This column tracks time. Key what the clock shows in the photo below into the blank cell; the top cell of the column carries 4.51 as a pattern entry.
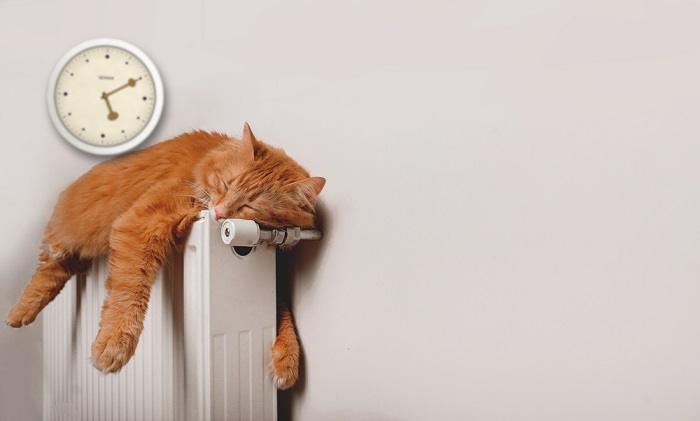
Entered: 5.10
